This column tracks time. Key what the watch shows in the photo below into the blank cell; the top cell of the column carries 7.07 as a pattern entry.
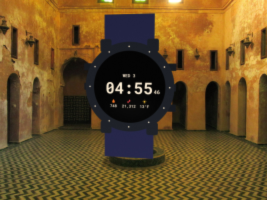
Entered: 4.55
